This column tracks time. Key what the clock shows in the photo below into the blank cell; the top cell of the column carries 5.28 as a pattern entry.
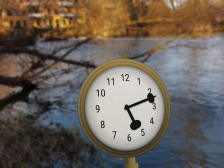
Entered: 5.12
